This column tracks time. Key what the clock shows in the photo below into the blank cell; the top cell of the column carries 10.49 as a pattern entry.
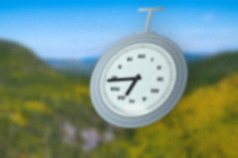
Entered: 6.44
